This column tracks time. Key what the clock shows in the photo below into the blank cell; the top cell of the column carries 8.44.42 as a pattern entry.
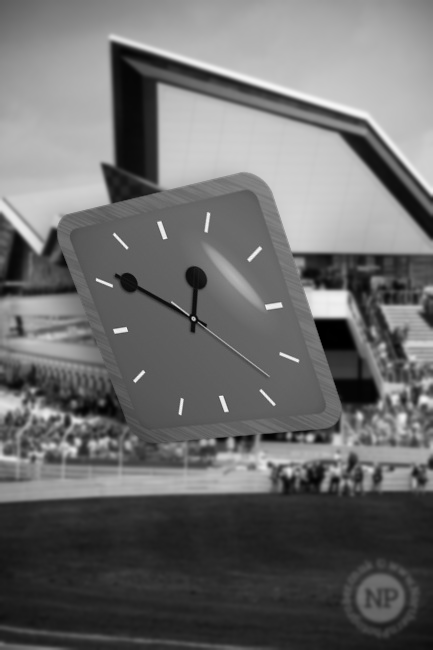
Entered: 12.51.23
